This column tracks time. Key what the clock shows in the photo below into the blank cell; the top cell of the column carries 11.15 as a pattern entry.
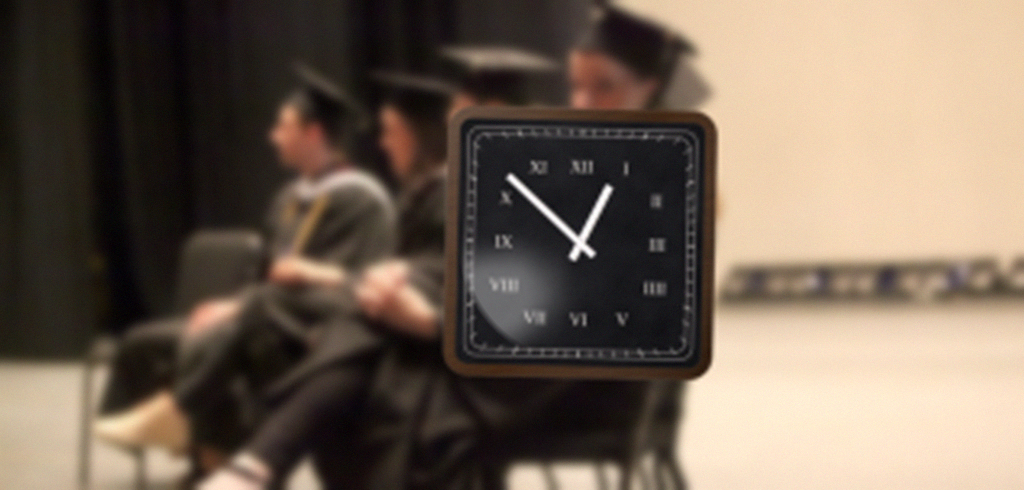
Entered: 12.52
